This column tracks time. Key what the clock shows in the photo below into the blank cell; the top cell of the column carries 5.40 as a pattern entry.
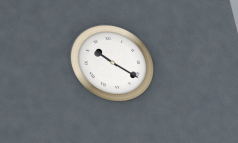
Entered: 10.21
